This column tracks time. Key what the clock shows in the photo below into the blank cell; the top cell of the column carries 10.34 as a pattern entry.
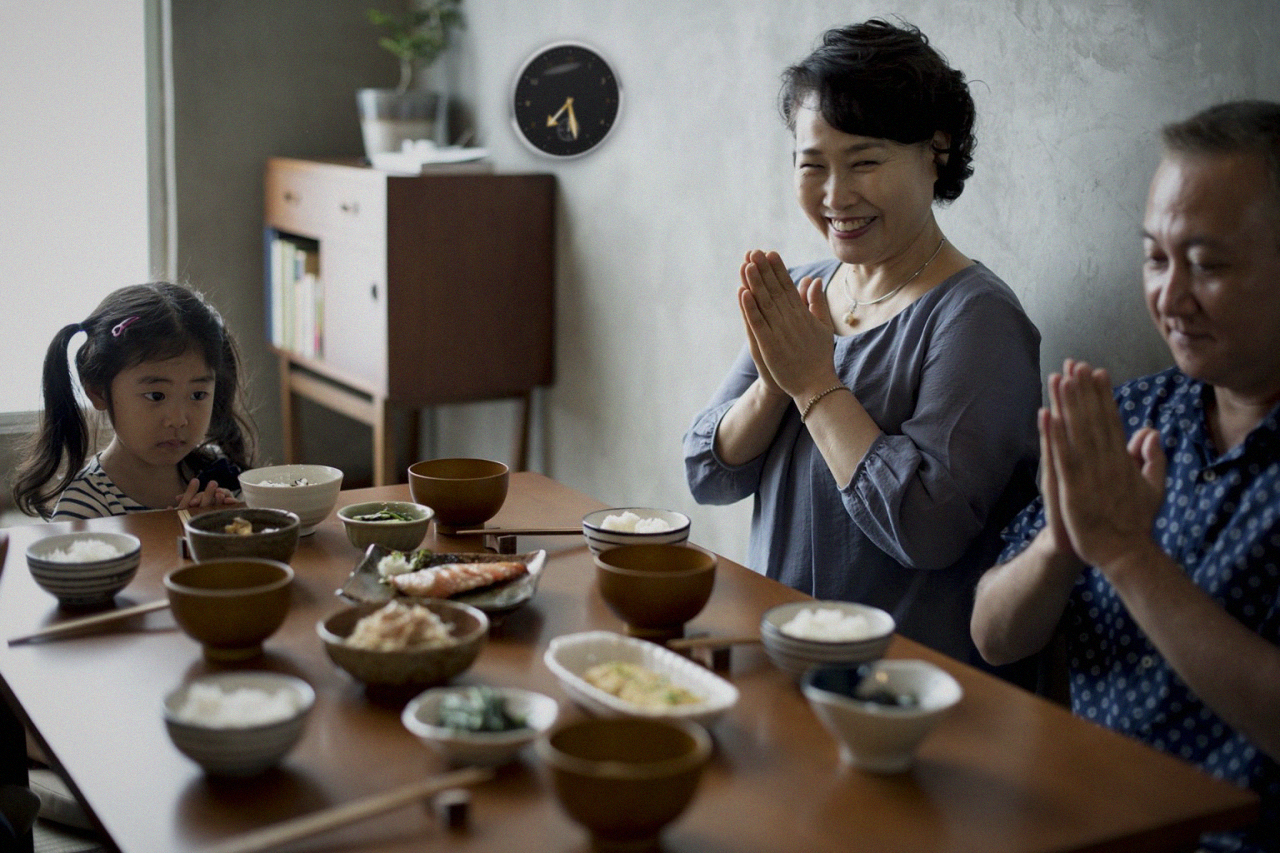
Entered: 7.28
